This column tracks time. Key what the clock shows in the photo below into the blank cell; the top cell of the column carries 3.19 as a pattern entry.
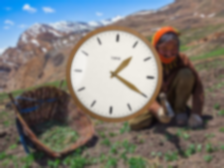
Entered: 1.20
